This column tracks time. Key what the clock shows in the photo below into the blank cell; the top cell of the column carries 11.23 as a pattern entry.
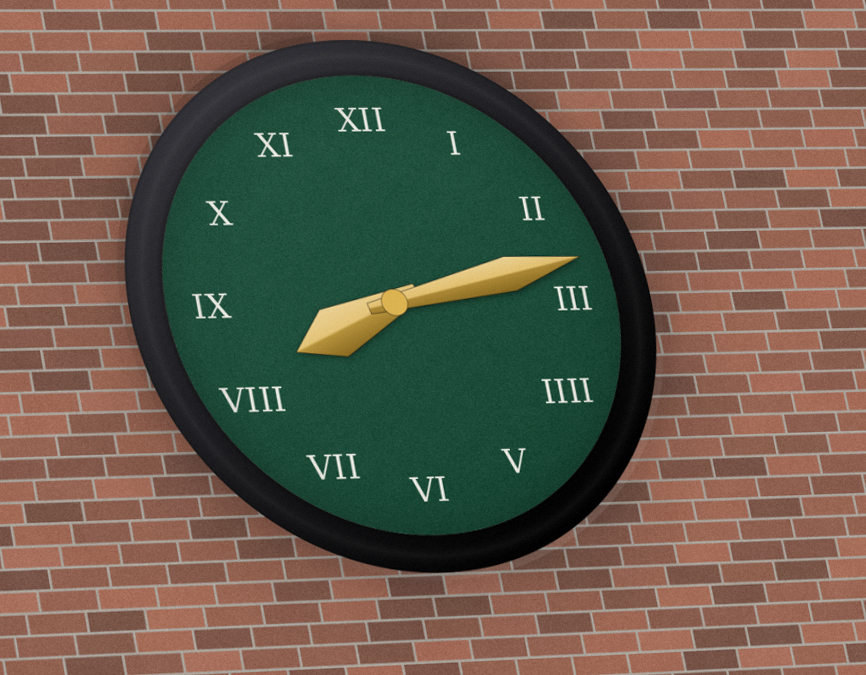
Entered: 8.13
